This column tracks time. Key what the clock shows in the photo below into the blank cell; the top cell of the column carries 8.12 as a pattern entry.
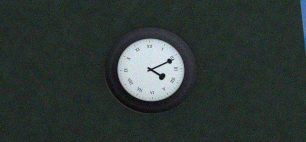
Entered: 4.11
